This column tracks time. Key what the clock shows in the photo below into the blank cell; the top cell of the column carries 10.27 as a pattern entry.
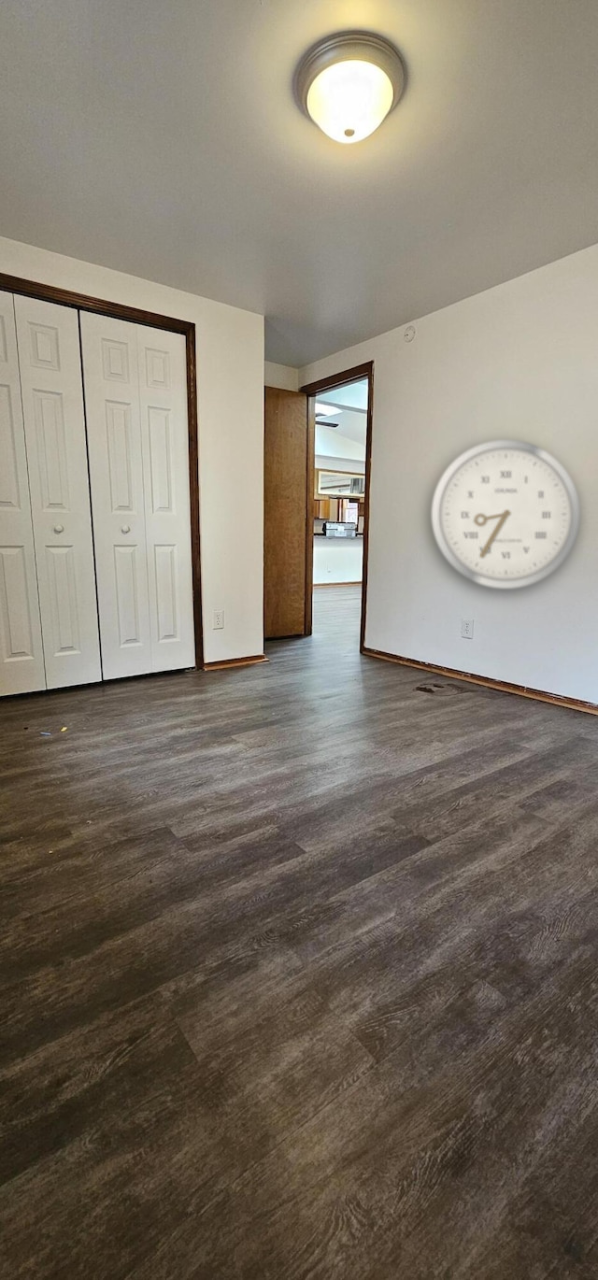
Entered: 8.35
